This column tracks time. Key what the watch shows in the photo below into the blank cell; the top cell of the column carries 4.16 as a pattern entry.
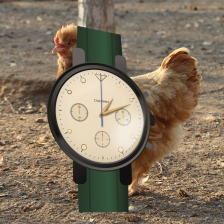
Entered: 1.11
